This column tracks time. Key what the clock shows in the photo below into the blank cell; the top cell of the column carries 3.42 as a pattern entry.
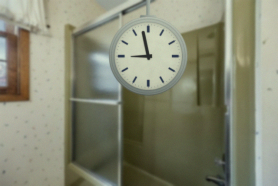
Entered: 8.58
